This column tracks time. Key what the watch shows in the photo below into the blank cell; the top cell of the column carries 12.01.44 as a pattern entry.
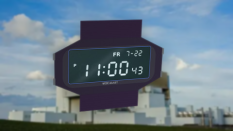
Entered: 11.00.43
